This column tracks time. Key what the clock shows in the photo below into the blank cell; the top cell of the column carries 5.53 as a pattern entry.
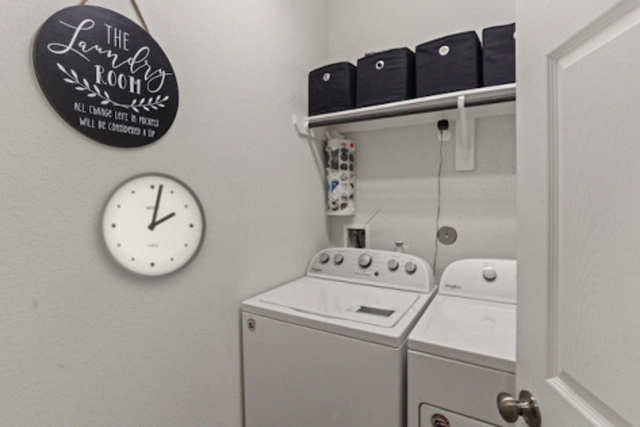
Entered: 2.02
